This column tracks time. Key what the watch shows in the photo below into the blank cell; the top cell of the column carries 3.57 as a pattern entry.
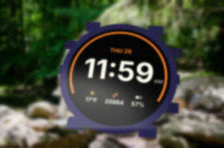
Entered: 11.59
